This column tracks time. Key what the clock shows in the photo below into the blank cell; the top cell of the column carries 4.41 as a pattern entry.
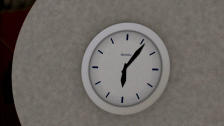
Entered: 6.06
